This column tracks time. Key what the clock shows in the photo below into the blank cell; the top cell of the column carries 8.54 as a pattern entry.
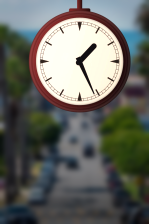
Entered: 1.26
